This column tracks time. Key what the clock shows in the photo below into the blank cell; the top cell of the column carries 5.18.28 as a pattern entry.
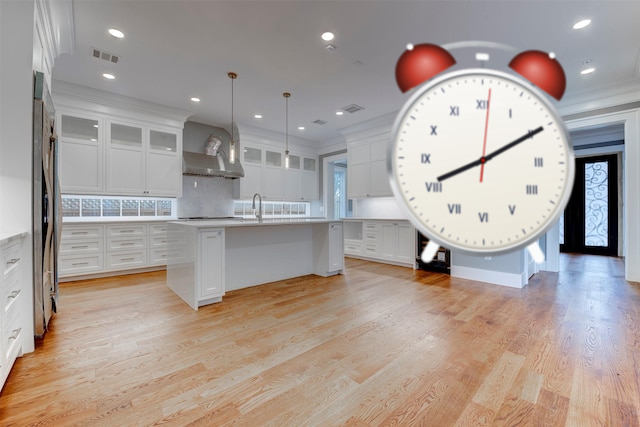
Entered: 8.10.01
